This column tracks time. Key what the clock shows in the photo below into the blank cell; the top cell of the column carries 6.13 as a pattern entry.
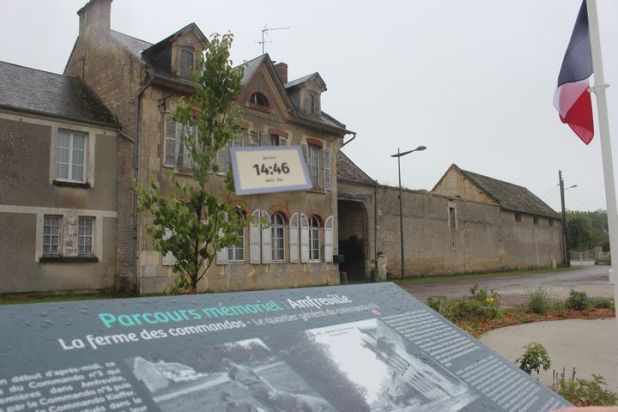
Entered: 14.46
